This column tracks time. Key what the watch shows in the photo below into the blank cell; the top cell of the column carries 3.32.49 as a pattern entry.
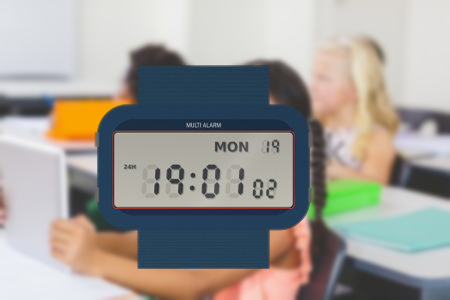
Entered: 19.01.02
